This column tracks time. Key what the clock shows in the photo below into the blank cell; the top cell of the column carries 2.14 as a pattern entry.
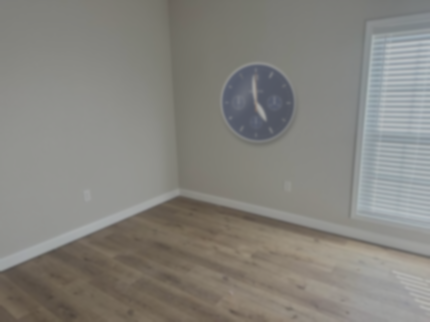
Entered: 4.59
